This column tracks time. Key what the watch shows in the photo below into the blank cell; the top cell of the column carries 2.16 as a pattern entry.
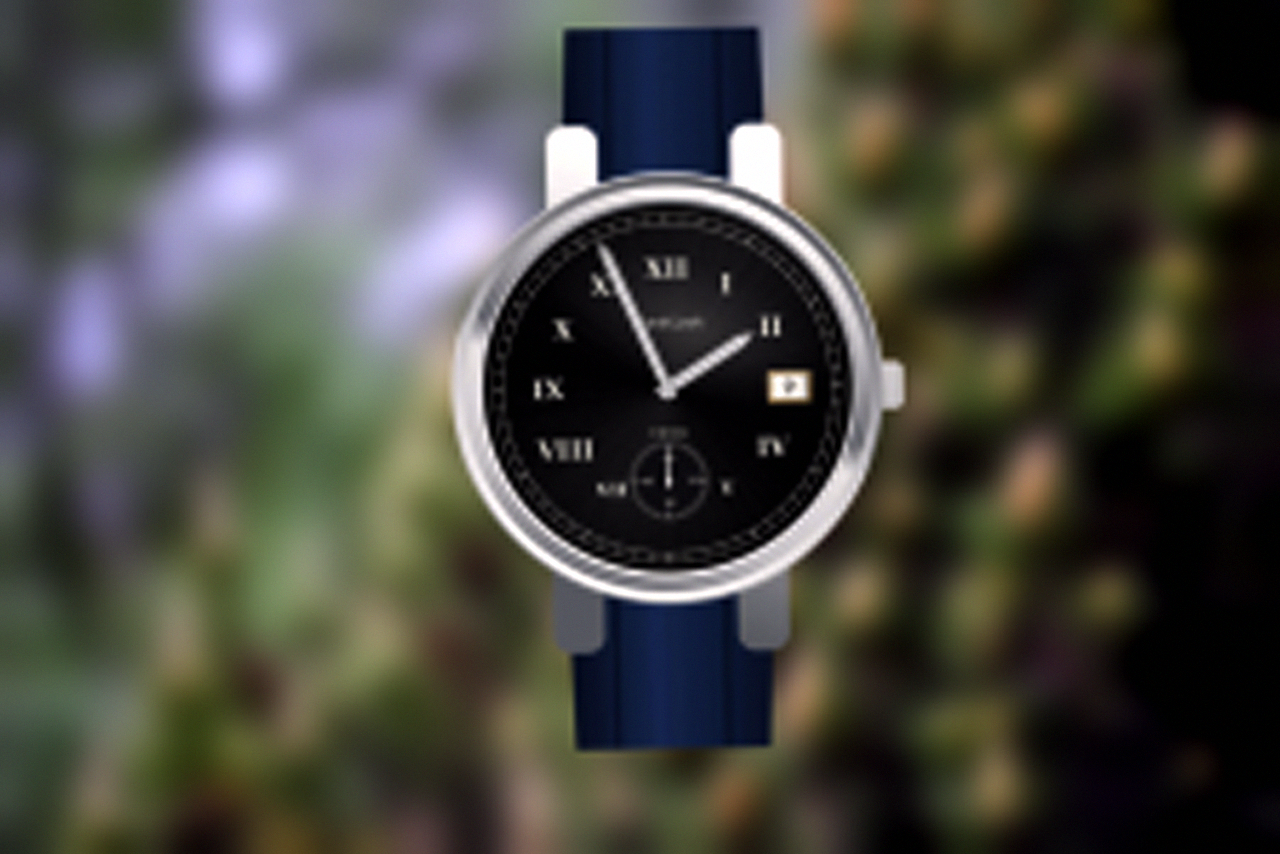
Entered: 1.56
